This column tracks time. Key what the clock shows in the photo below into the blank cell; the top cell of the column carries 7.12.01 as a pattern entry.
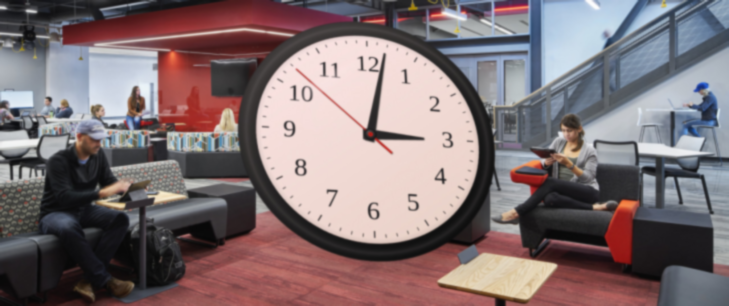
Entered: 3.01.52
